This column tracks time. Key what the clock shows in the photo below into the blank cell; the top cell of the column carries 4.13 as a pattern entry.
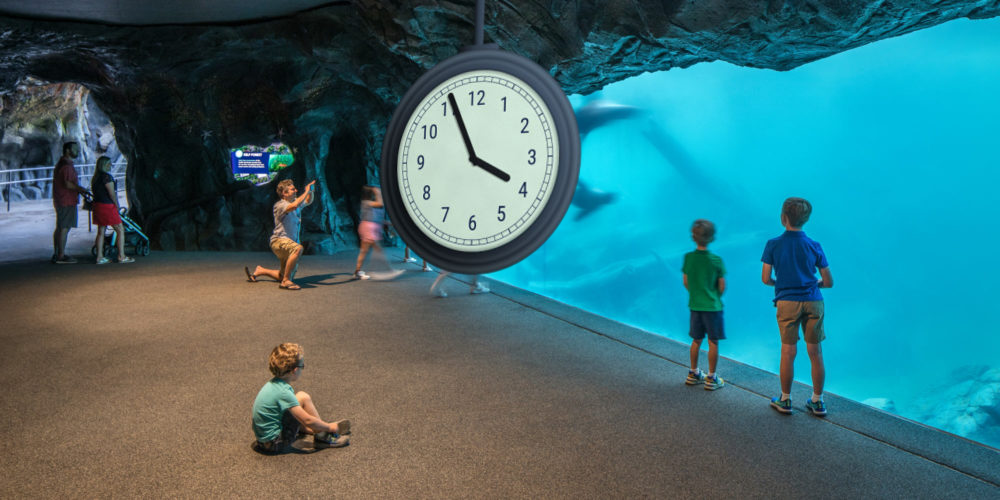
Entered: 3.56
